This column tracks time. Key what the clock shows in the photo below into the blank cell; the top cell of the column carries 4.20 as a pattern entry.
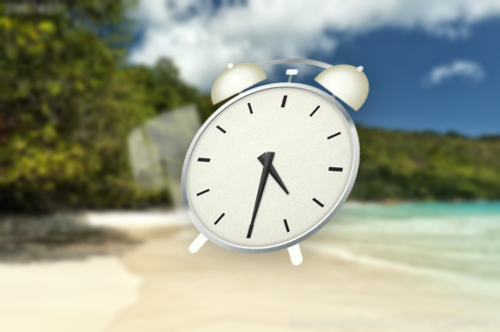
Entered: 4.30
